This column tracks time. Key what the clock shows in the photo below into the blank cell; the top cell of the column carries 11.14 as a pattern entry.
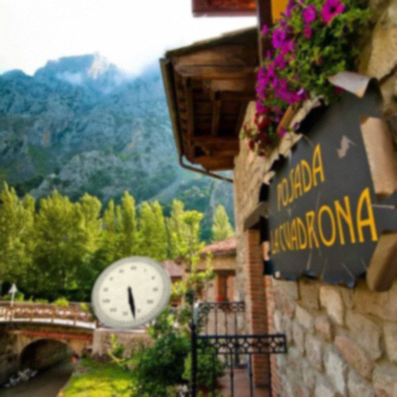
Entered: 5.27
